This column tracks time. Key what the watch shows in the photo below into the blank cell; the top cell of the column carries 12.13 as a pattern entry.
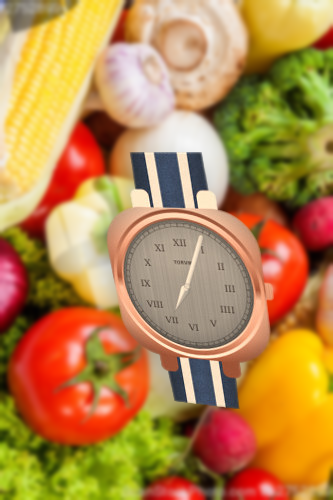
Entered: 7.04
